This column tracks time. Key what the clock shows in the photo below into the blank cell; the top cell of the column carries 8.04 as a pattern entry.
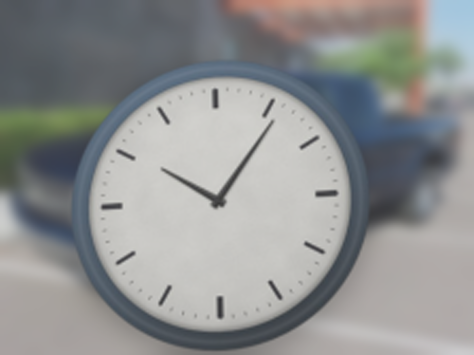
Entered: 10.06
